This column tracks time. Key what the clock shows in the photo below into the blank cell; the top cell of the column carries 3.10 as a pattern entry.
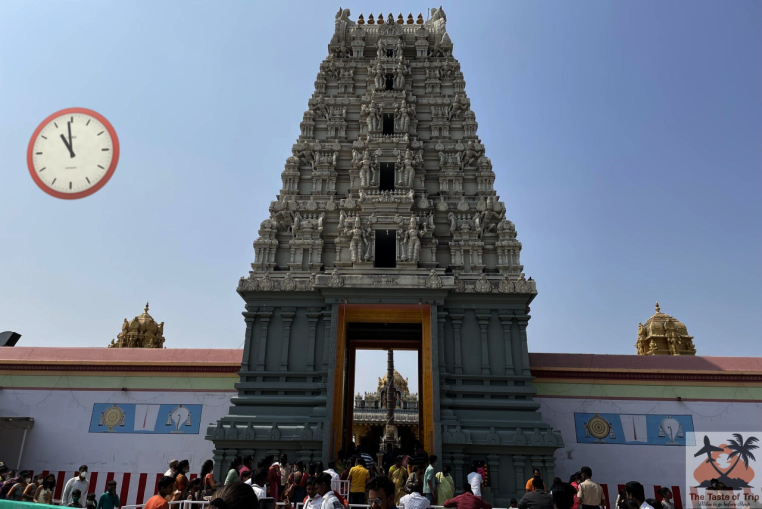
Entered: 10.59
